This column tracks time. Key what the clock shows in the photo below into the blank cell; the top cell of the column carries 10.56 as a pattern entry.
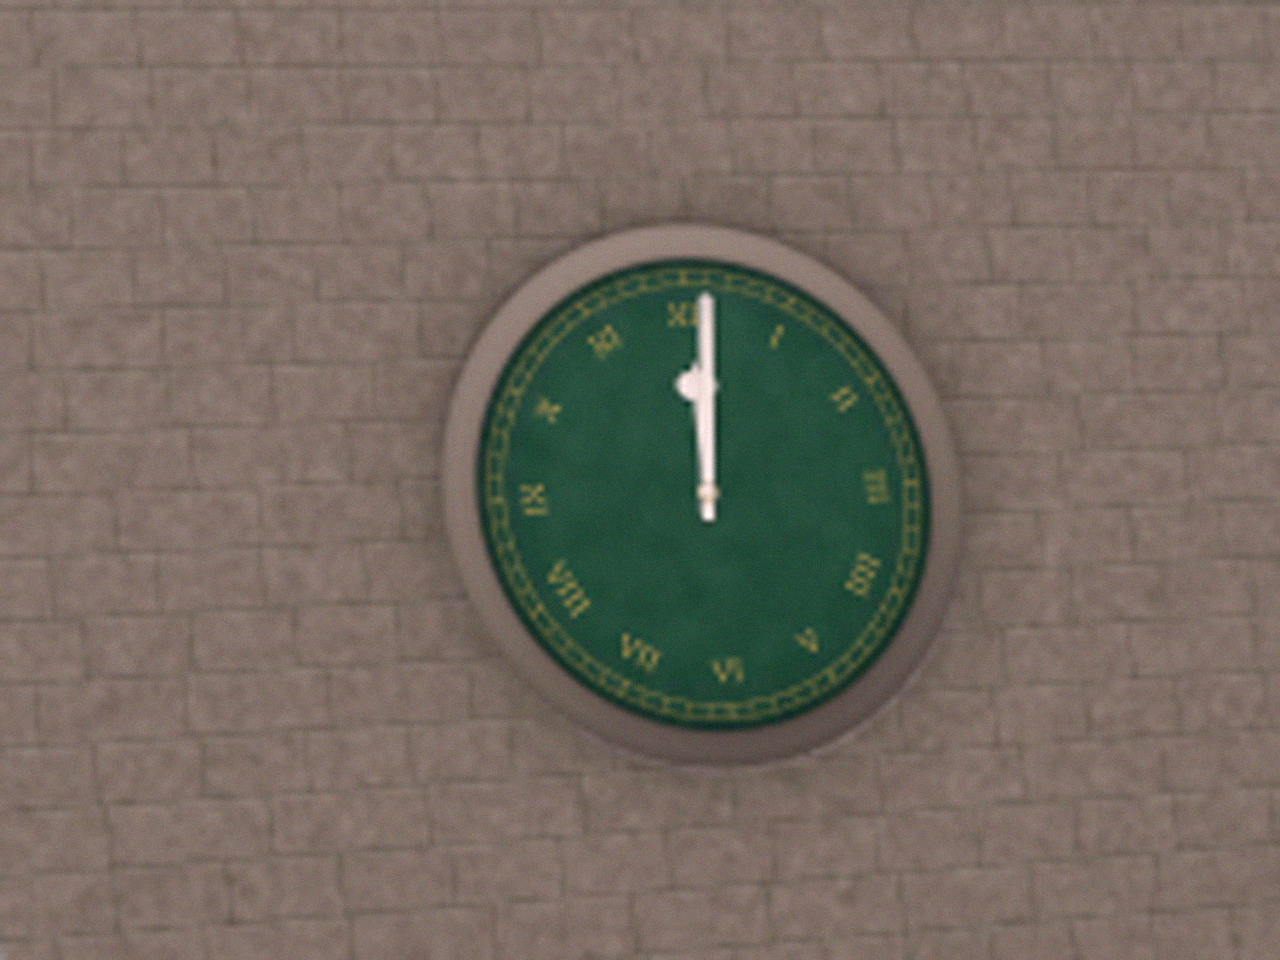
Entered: 12.01
